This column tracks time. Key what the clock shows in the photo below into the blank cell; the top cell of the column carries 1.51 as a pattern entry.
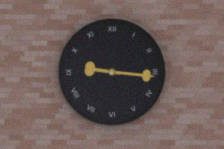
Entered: 9.16
